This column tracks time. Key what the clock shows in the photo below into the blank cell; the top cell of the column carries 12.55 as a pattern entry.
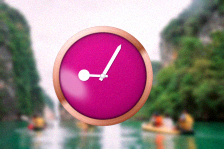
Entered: 9.05
